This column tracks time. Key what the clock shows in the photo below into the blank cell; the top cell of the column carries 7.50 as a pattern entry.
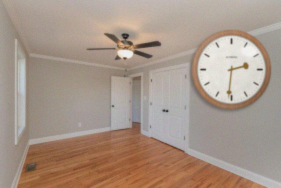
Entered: 2.31
